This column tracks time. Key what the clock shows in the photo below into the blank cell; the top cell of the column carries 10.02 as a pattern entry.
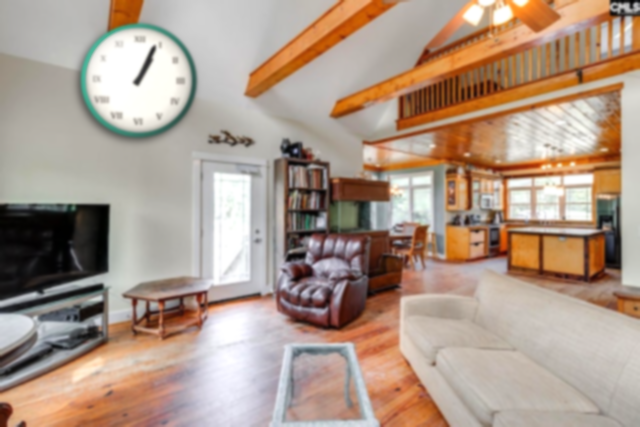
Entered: 1.04
